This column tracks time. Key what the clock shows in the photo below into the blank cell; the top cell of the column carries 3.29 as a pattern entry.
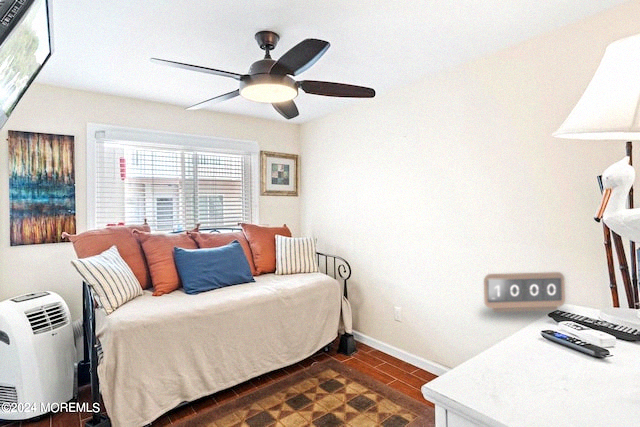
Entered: 10.00
